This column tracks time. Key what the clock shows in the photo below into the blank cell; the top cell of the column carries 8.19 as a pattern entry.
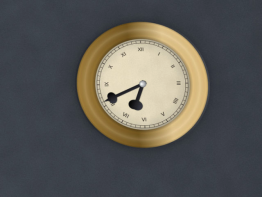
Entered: 6.41
